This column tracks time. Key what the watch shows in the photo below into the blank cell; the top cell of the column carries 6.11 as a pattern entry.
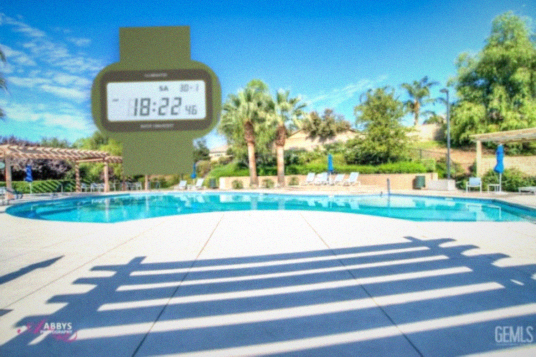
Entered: 18.22
